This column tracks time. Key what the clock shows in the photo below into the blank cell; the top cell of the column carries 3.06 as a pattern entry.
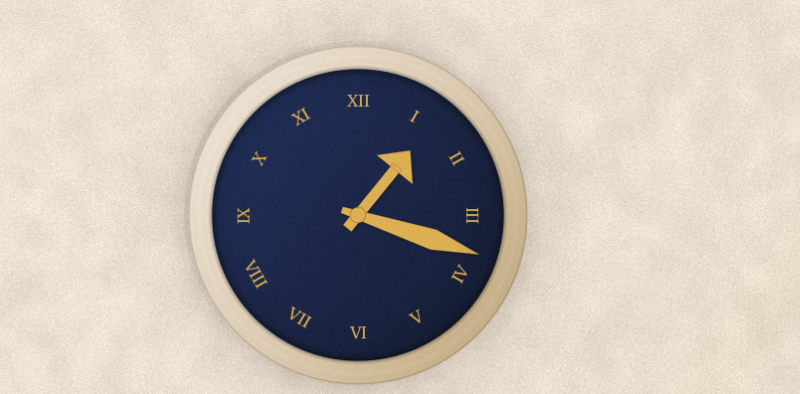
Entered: 1.18
